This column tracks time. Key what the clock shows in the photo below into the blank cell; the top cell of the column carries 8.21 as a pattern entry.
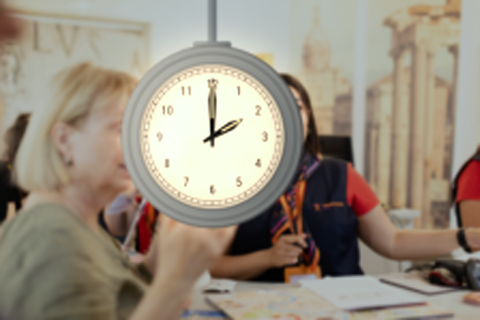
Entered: 2.00
